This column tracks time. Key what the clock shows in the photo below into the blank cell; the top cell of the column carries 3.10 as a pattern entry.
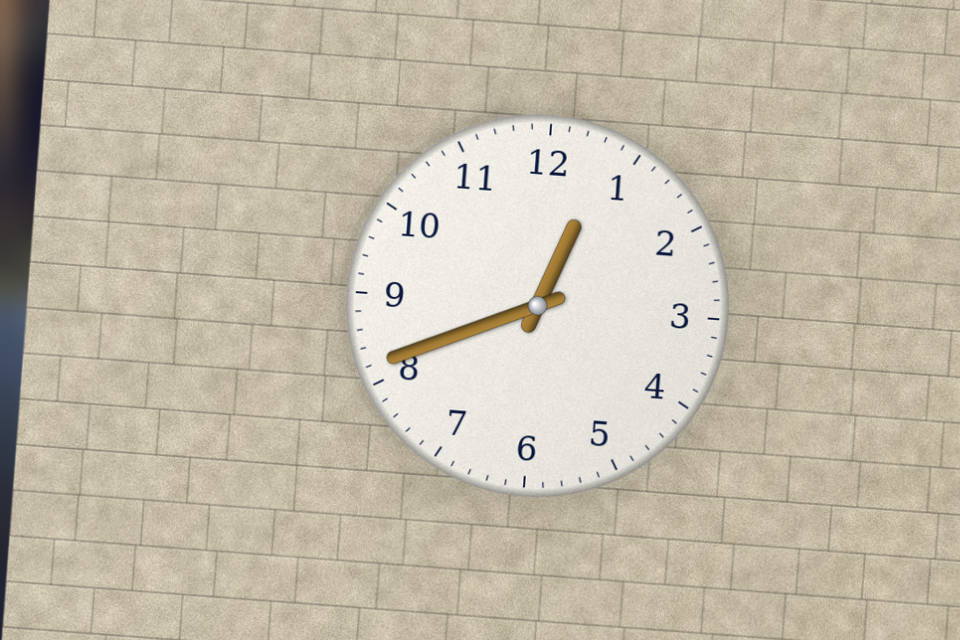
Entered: 12.41
